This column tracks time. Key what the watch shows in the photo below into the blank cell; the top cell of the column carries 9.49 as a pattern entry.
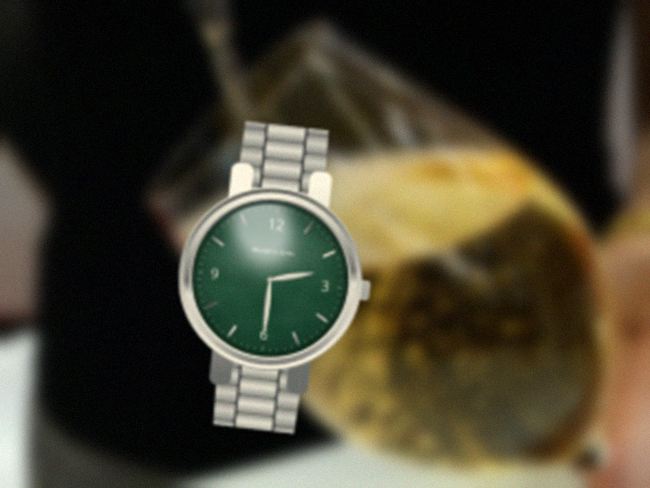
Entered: 2.30
